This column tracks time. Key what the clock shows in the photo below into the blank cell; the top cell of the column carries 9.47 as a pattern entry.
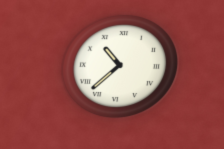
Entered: 10.37
